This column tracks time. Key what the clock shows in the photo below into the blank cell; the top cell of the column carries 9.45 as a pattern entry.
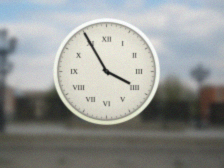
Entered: 3.55
